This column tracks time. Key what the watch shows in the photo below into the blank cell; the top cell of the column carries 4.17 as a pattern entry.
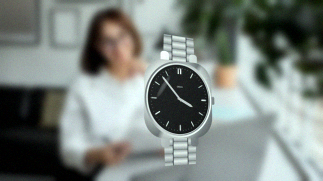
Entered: 3.53
